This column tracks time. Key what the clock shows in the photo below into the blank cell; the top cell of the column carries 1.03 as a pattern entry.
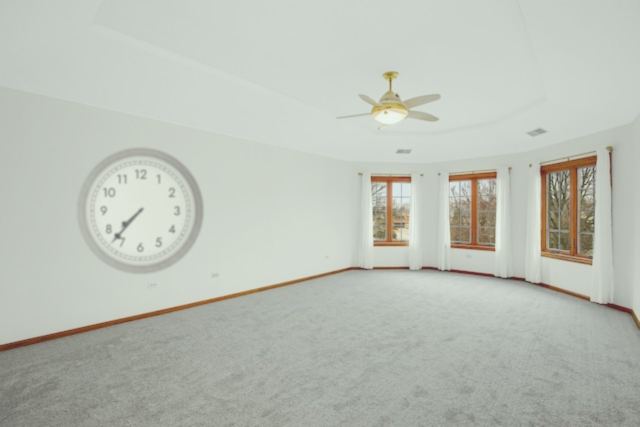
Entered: 7.37
